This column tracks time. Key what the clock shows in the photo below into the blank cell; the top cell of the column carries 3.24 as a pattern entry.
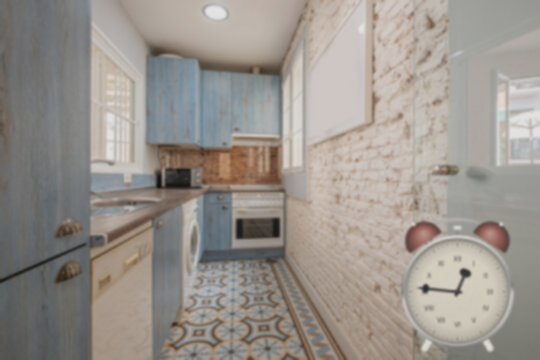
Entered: 12.46
